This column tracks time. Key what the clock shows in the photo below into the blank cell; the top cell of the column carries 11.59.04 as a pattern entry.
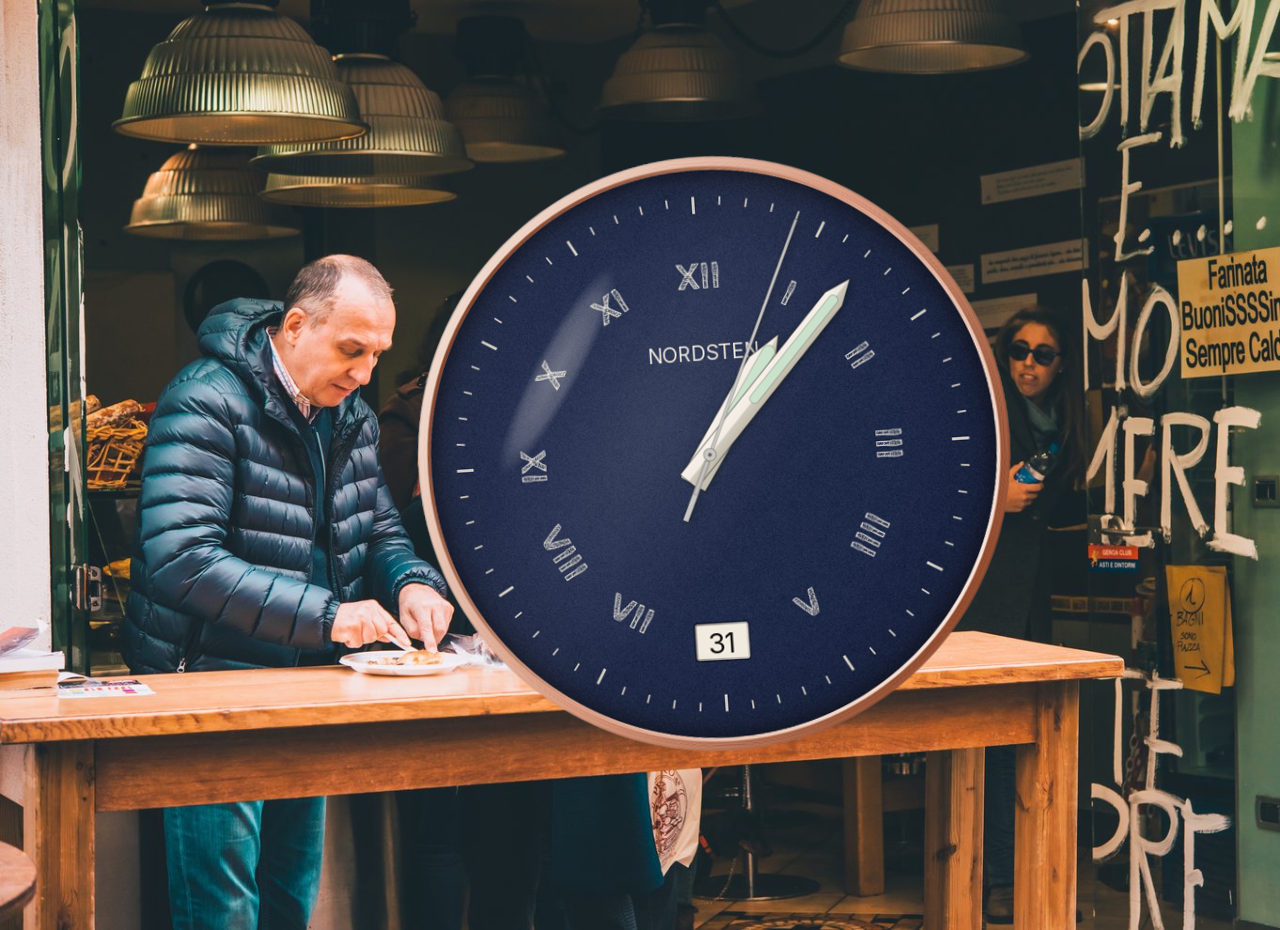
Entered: 1.07.04
